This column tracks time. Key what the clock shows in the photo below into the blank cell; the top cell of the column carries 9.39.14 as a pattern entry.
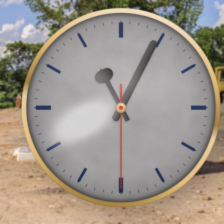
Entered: 11.04.30
